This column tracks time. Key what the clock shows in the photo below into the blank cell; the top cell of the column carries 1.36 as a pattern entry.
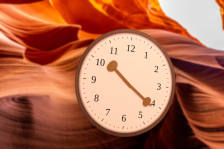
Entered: 10.21
